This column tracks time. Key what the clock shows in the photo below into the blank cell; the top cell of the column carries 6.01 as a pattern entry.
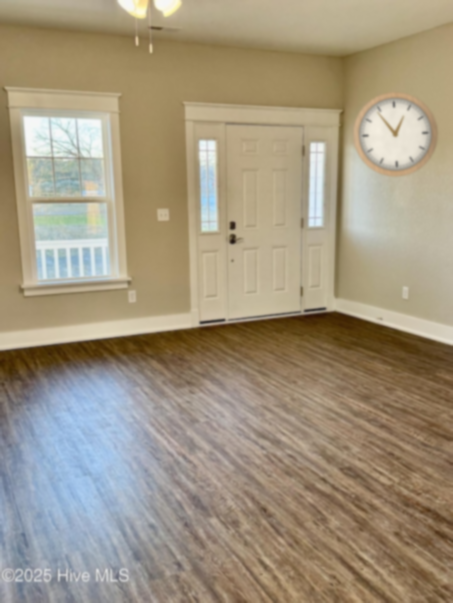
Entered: 12.54
